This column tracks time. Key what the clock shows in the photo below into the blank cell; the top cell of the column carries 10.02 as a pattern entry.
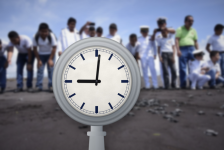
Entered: 9.01
